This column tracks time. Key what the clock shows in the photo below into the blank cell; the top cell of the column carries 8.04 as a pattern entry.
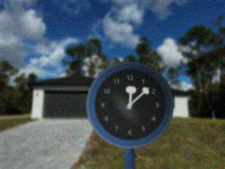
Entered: 12.08
